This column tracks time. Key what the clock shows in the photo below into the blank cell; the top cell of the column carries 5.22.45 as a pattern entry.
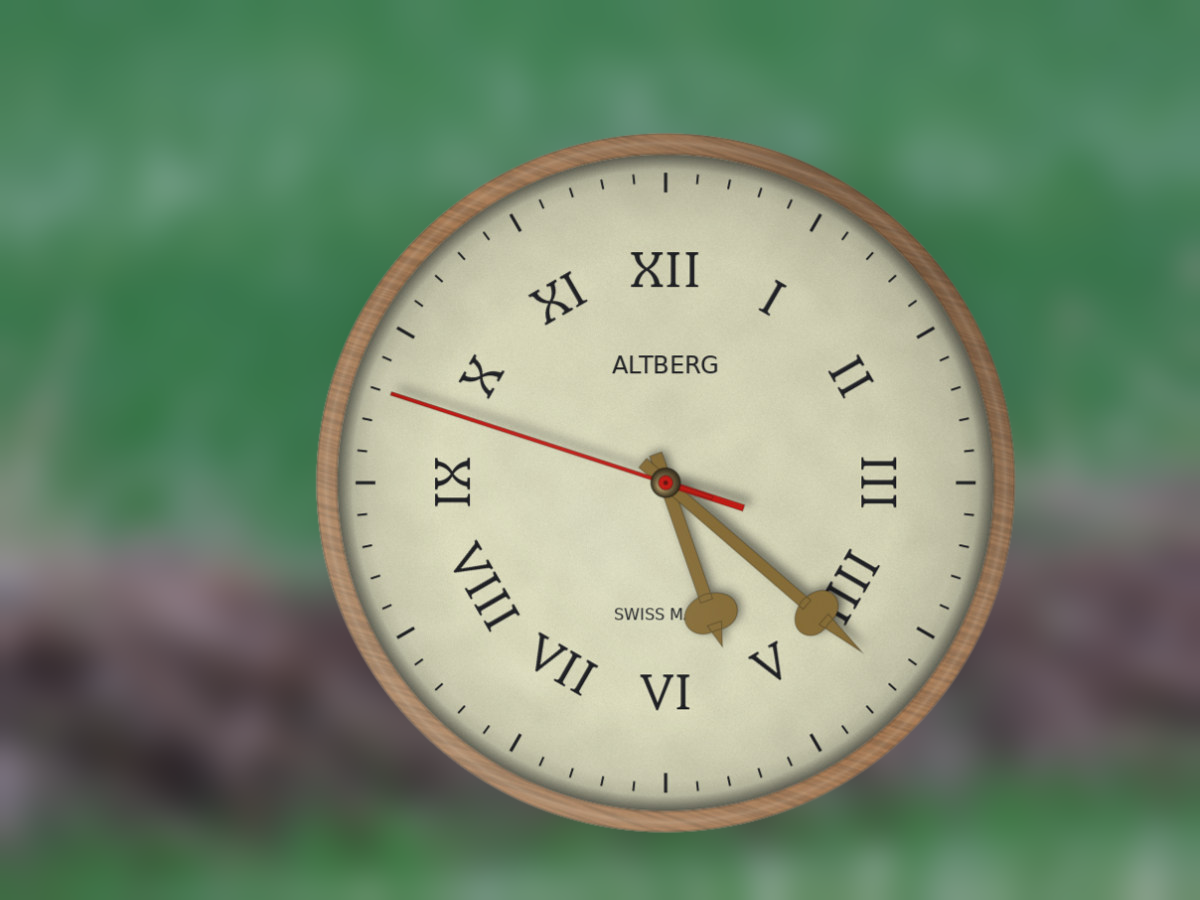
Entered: 5.21.48
